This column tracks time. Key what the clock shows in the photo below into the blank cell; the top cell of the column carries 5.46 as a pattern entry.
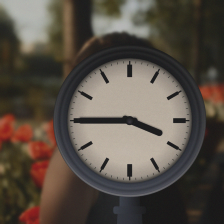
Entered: 3.45
